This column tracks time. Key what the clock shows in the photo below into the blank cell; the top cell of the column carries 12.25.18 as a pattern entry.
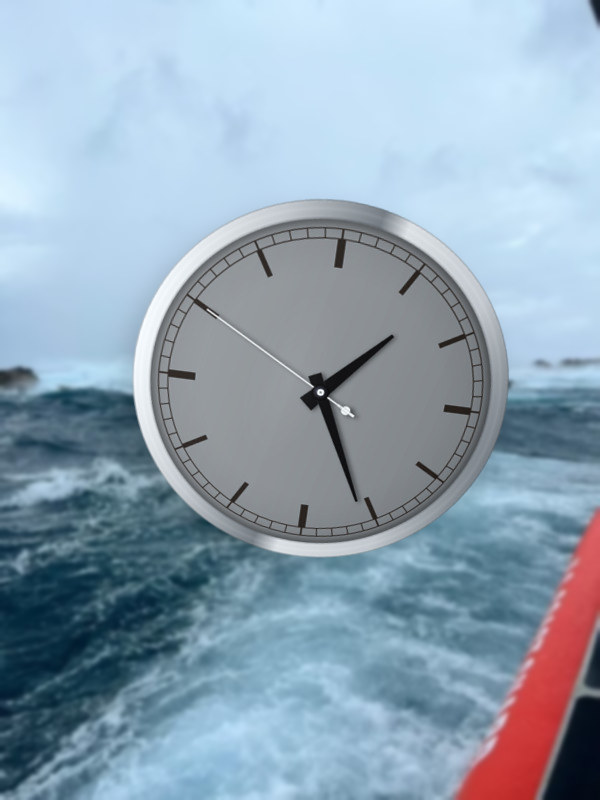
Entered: 1.25.50
